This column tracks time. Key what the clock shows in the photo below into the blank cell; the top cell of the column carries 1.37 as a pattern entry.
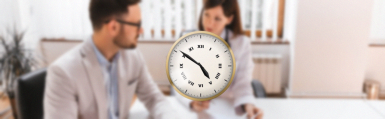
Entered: 4.51
